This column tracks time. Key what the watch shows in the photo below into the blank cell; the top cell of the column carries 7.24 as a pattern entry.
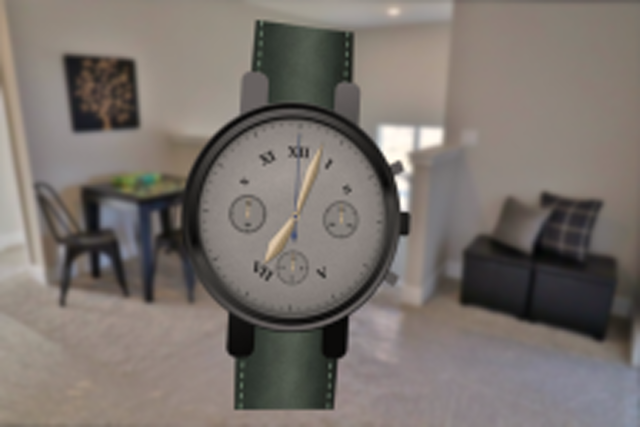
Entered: 7.03
